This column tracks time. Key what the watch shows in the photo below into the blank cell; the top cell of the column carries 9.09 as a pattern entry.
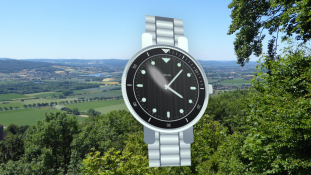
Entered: 4.07
